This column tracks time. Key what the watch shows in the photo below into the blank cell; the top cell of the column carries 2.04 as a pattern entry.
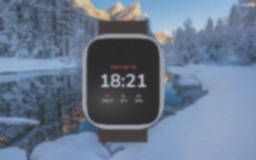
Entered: 18.21
